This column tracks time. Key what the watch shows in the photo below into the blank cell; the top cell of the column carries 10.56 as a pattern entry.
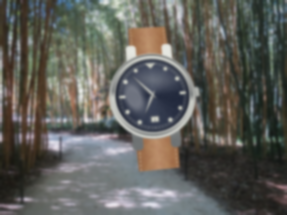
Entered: 6.53
